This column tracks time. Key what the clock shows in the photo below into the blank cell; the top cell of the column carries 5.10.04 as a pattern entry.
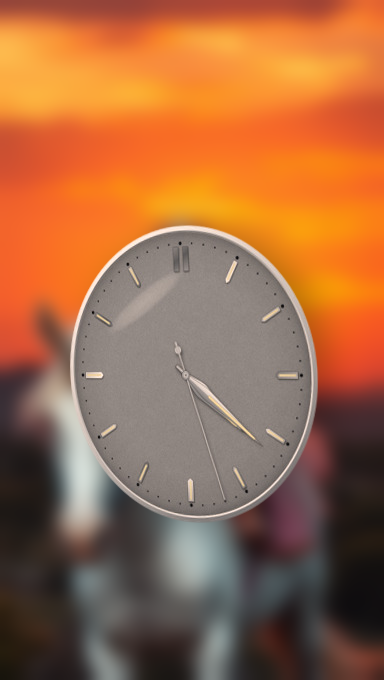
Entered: 4.21.27
